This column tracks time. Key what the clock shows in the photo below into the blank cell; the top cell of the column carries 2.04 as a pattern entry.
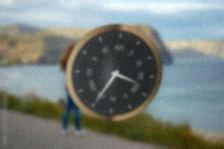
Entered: 3.35
